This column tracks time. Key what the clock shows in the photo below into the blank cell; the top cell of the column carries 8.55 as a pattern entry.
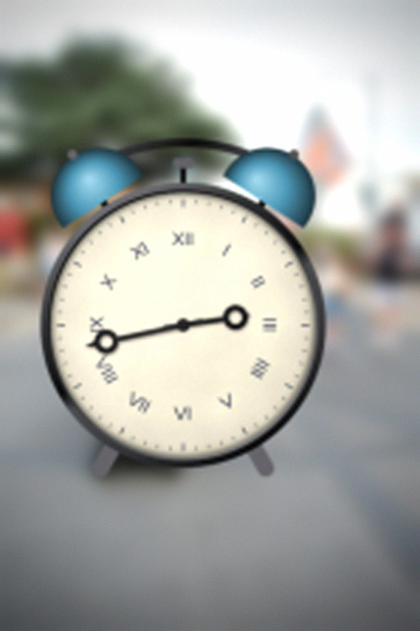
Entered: 2.43
